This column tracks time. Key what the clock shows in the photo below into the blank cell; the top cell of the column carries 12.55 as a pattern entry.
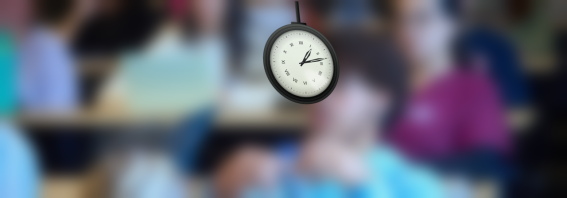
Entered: 1.13
